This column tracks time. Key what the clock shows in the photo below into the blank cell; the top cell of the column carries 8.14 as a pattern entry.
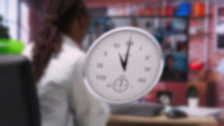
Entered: 11.00
